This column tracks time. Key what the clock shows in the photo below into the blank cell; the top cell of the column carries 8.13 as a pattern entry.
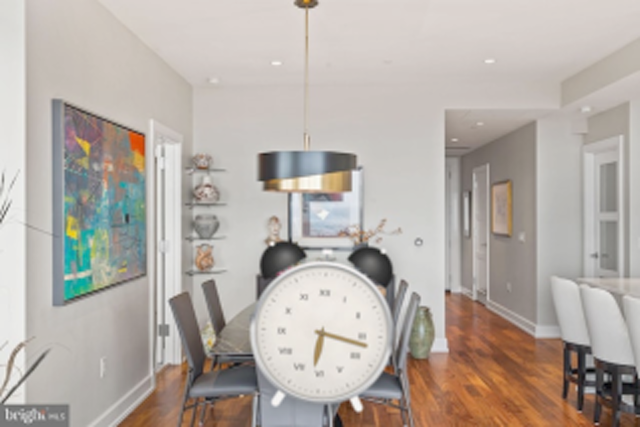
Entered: 6.17
